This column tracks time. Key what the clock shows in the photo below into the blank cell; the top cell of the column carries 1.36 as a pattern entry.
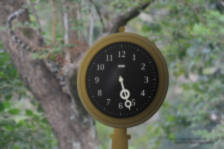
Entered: 5.27
